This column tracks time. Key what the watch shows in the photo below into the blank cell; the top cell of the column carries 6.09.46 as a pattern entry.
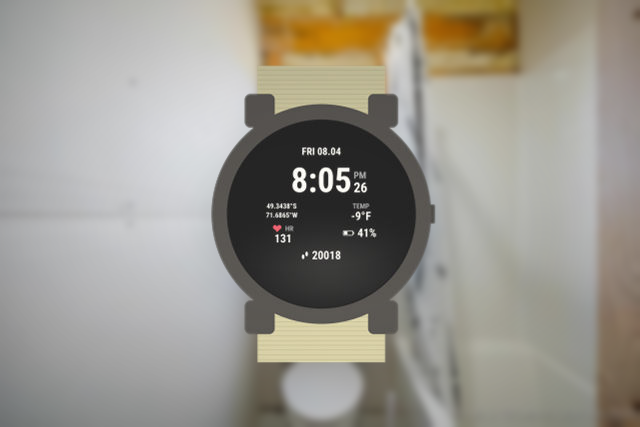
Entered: 8.05.26
